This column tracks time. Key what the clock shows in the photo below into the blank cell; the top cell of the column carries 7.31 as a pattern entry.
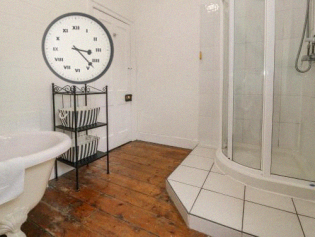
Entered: 3.23
